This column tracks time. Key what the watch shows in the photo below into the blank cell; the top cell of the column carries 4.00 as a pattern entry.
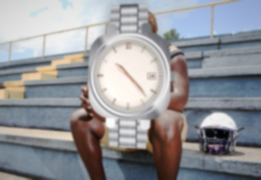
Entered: 10.23
